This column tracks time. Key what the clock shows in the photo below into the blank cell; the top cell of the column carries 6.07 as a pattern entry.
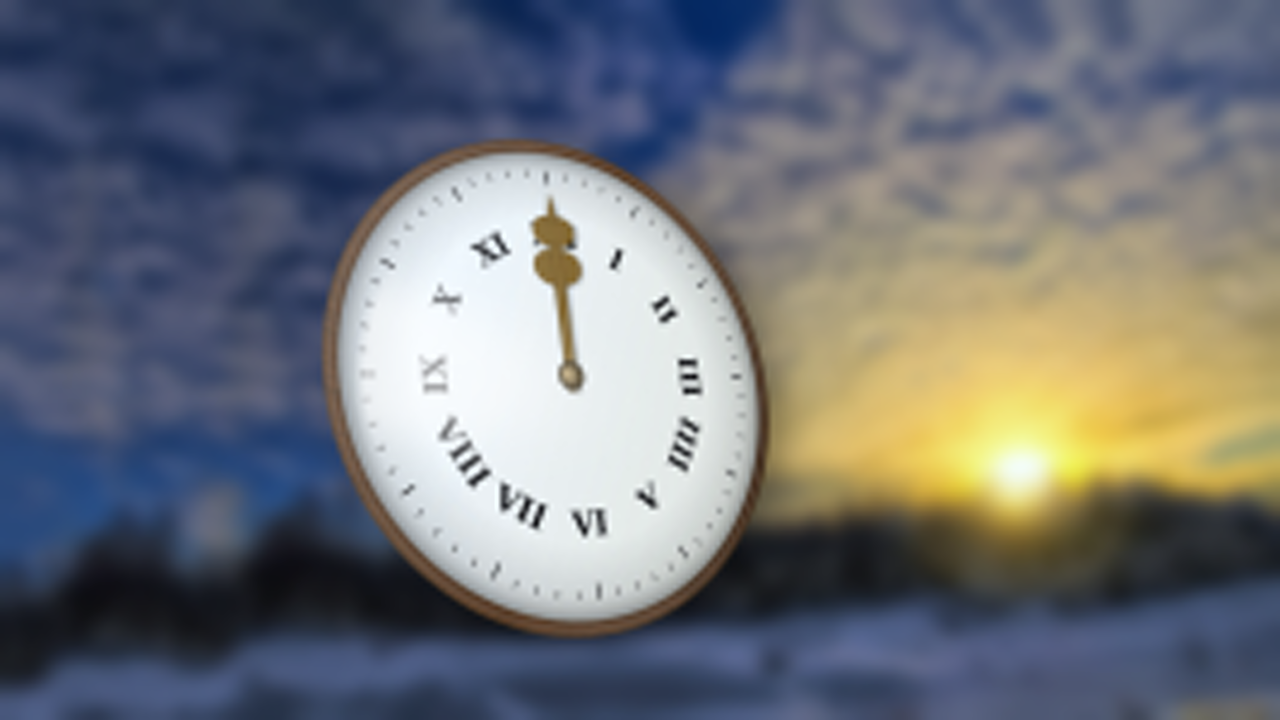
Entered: 12.00
